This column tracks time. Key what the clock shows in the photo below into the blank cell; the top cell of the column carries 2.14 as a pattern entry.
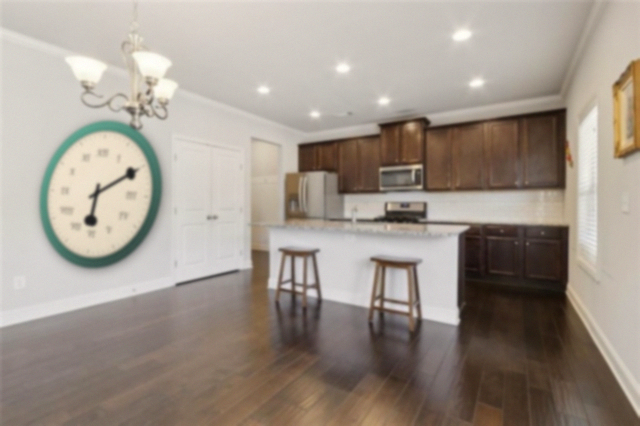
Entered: 6.10
